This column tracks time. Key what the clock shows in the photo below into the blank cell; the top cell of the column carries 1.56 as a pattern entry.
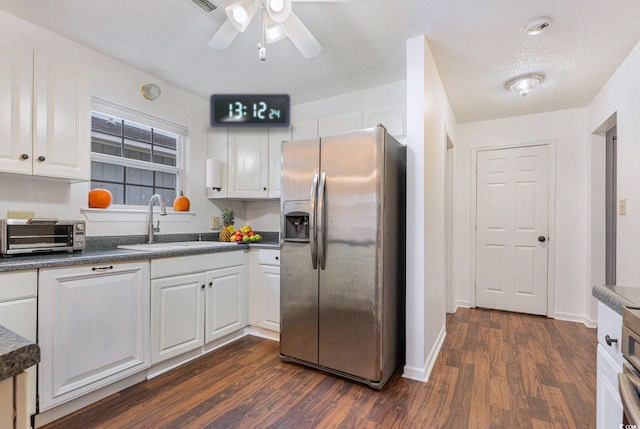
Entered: 13.12
